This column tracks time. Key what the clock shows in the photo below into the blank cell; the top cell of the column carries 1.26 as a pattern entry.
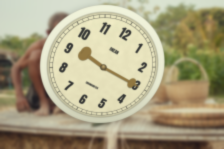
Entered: 9.15
